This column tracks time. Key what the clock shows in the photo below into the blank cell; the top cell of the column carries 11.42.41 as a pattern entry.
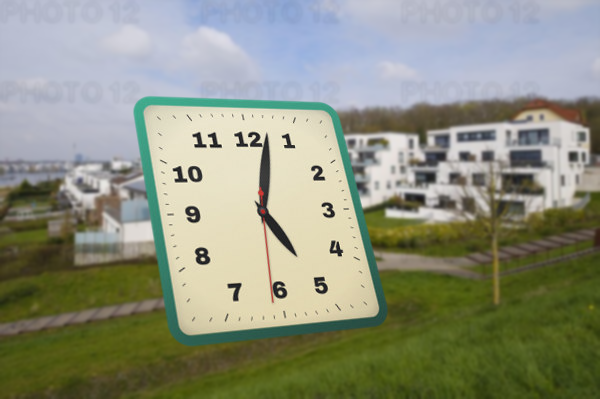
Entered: 5.02.31
